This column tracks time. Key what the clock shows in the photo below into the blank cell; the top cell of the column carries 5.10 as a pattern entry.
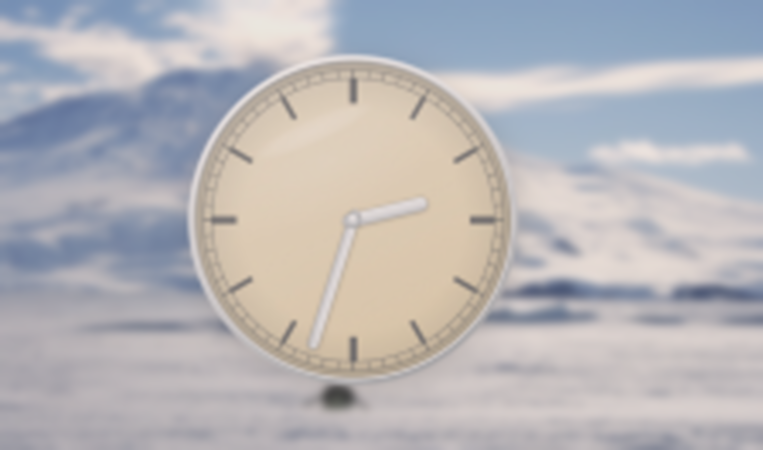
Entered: 2.33
